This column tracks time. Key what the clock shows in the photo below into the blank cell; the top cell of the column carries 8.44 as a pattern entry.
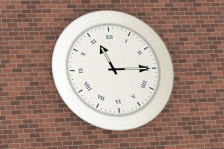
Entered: 11.15
